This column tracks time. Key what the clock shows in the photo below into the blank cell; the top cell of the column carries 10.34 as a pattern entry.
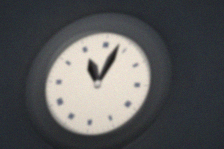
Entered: 11.03
